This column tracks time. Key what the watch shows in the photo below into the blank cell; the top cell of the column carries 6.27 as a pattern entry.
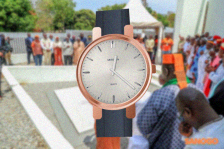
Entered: 12.22
